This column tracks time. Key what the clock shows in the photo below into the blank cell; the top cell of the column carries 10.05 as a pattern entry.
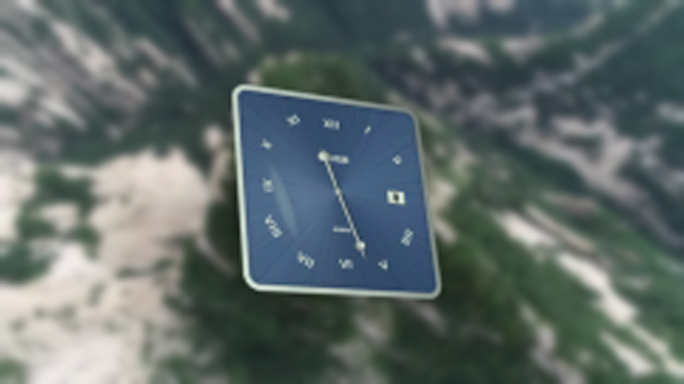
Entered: 11.27
